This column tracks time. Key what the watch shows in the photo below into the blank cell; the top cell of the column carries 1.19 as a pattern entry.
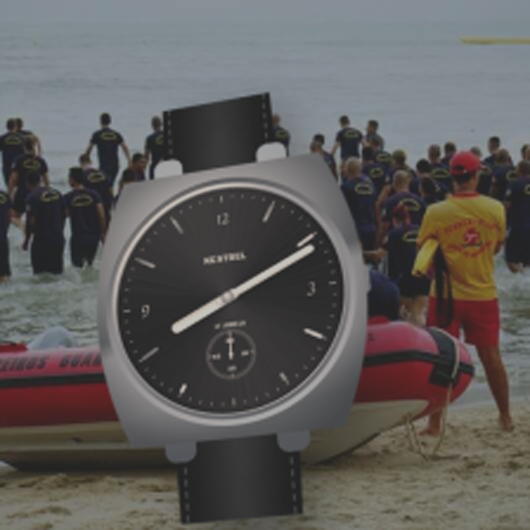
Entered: 8.11
